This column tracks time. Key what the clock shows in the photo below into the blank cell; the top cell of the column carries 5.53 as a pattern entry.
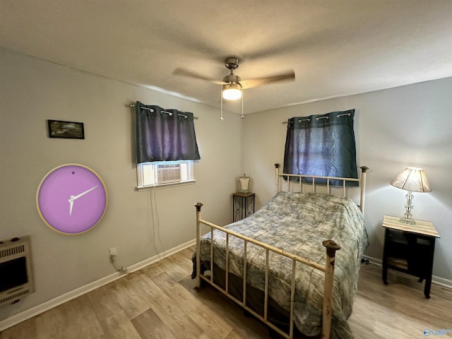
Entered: 6.10
